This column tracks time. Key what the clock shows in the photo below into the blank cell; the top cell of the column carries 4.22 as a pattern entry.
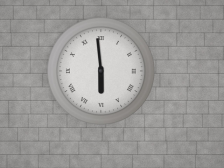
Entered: 5.59
